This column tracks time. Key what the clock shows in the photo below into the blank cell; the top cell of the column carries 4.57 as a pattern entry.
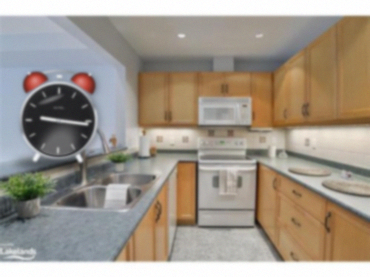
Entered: 9.16
